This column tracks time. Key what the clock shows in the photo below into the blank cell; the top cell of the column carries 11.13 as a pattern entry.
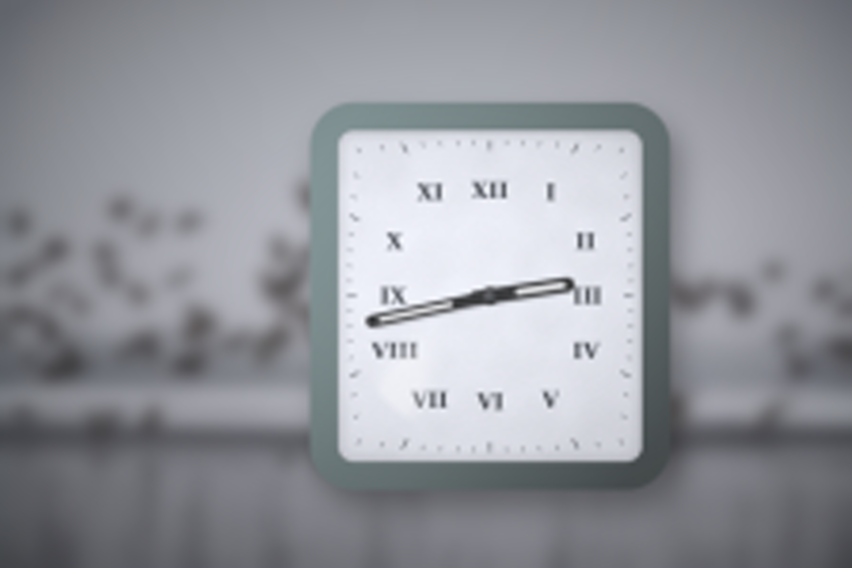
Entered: 2.43
